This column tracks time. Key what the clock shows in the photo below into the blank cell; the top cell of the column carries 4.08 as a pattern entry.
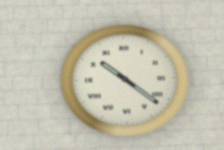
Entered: 10.22
